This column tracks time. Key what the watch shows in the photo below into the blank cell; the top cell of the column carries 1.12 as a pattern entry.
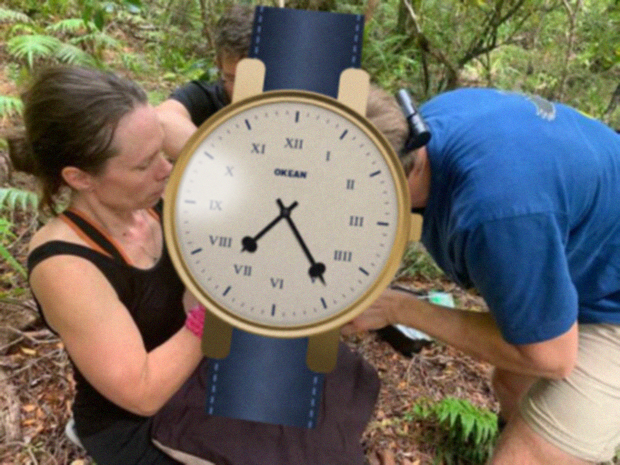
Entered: 7.24
